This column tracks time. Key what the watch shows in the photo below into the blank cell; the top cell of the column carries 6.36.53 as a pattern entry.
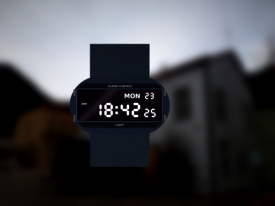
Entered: 18.42.25
